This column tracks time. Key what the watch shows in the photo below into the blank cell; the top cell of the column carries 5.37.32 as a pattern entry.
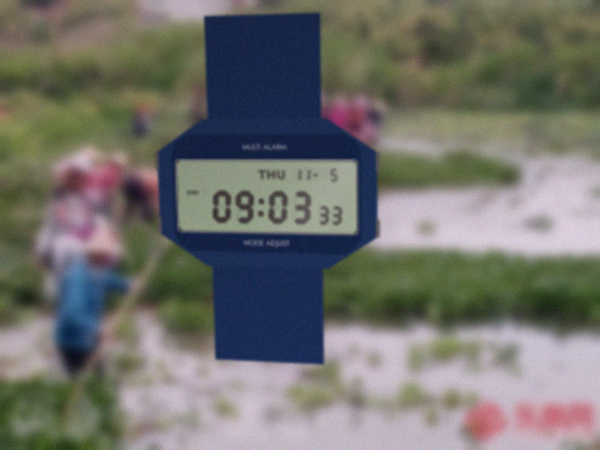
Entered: 9.03.33
